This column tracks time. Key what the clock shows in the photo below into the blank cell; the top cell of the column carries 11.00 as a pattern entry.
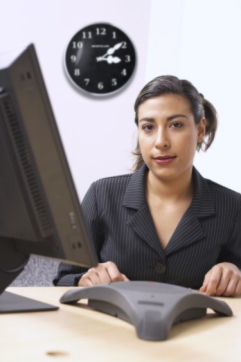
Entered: 3.09
